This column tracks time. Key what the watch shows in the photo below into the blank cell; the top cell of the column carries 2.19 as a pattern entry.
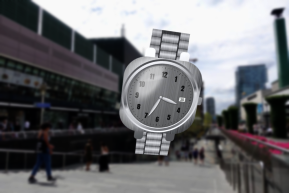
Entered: 3.34
